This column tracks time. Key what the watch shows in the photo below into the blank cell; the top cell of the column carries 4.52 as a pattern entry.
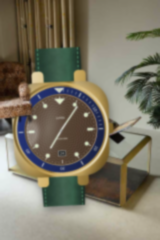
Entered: 7.06
